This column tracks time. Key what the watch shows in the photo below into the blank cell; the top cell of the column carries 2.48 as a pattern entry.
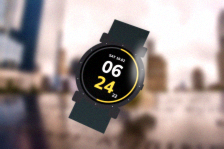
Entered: 6.24
